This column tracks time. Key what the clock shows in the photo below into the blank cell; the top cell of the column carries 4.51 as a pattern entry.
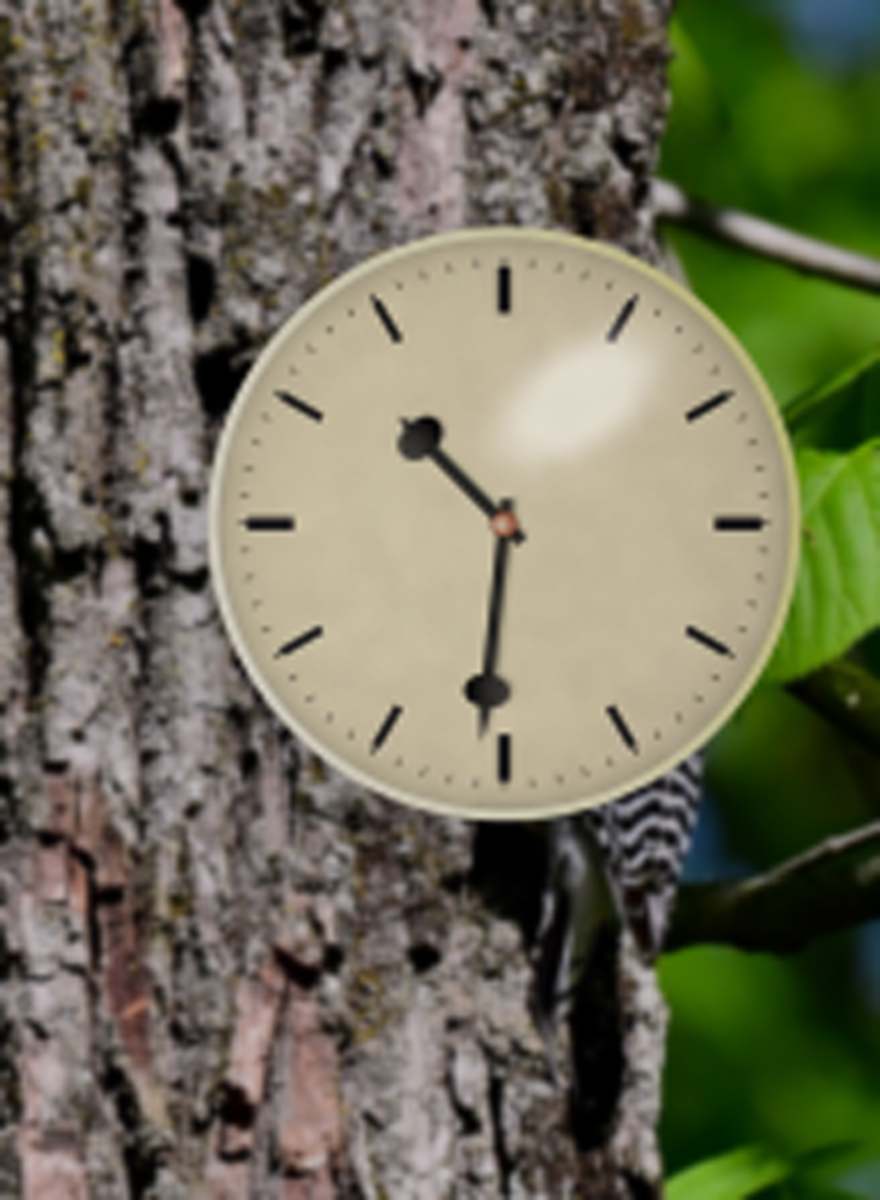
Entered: 10.31
